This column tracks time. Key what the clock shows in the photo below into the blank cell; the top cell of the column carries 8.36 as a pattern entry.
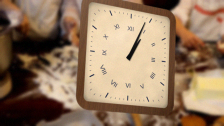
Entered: 1.04
